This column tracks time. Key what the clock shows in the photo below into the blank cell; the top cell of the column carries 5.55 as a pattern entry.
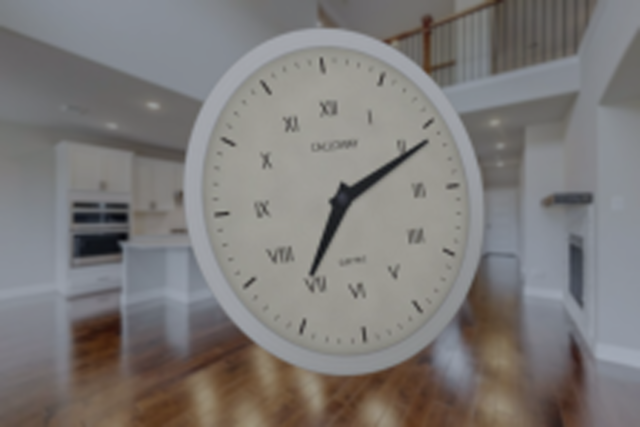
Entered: 7.11
